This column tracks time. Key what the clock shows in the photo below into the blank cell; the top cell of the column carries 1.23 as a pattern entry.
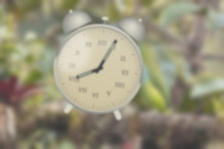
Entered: 8.04
